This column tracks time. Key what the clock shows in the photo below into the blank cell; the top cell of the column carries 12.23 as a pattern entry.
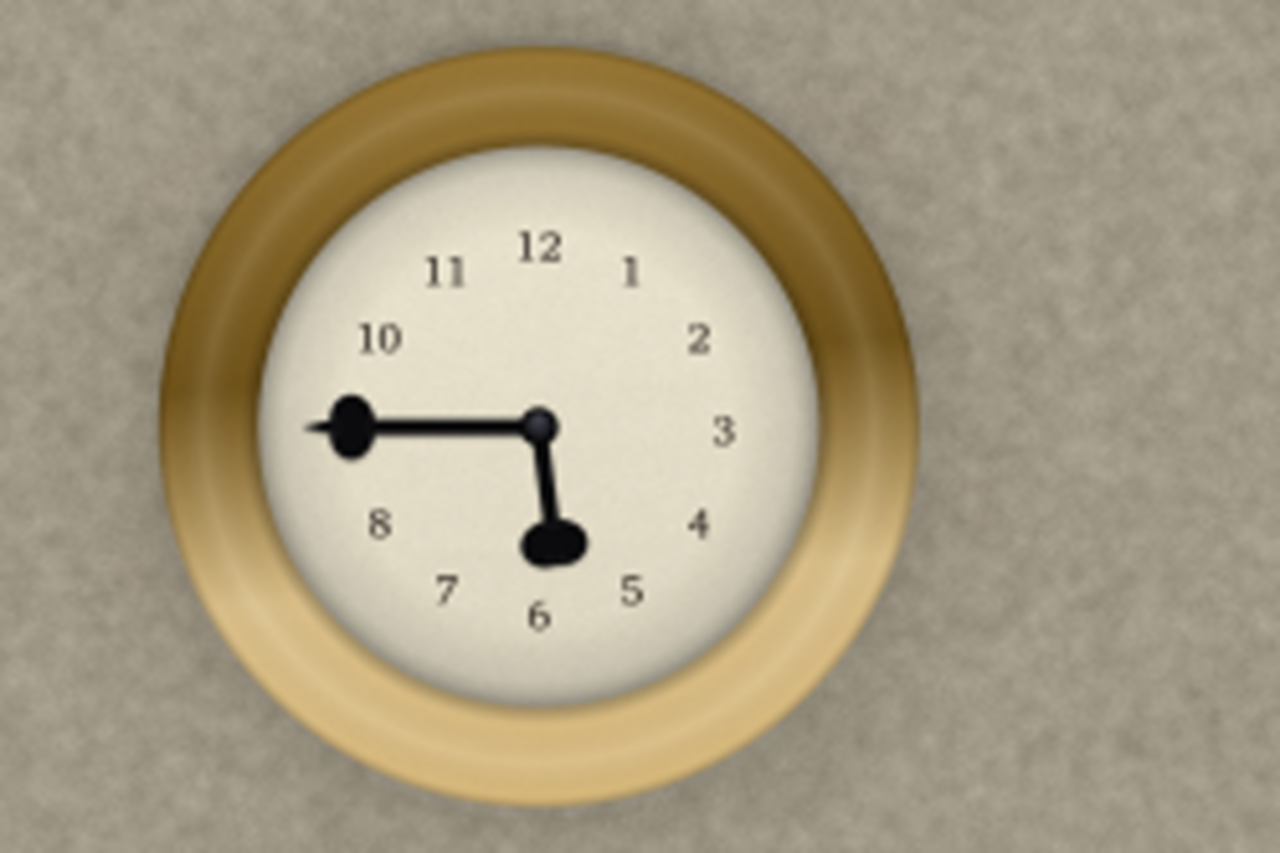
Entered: 5.45
